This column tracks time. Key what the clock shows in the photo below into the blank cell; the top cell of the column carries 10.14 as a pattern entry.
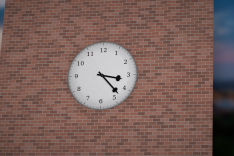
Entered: 3.23
